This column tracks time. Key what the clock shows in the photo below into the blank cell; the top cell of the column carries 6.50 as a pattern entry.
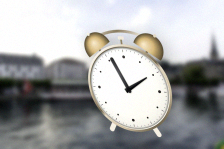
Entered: 1.56
